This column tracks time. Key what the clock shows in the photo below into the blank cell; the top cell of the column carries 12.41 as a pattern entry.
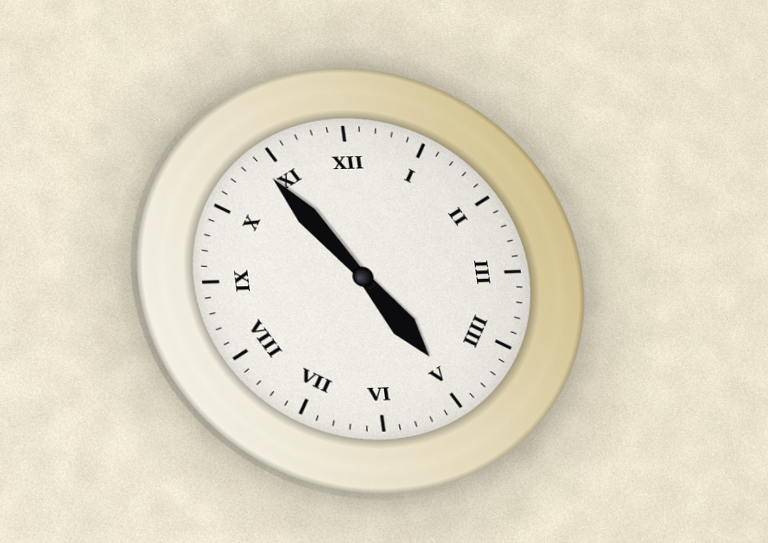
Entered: 4.54
